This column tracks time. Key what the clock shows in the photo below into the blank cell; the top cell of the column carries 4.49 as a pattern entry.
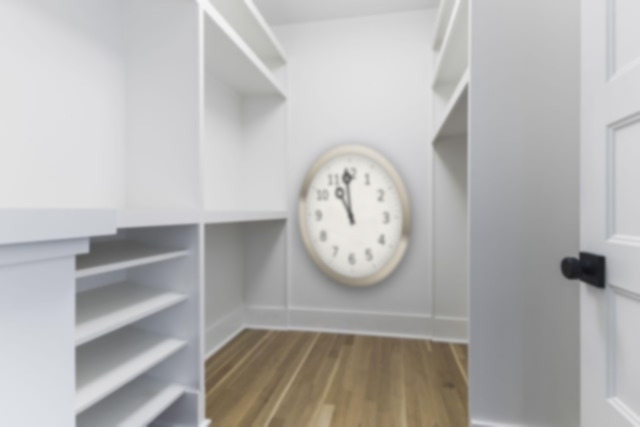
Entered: 10.59
